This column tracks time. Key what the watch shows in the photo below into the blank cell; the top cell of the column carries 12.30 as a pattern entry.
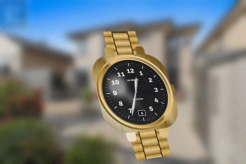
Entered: 12.34
